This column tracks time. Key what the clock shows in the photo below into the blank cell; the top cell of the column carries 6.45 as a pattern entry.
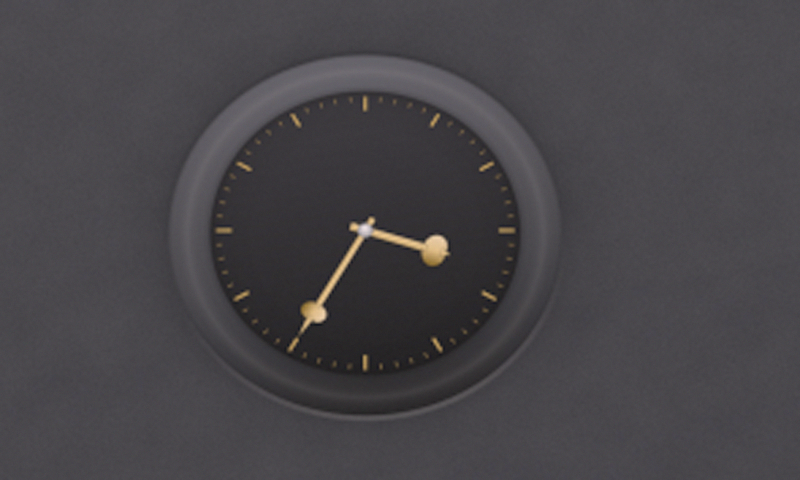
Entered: 3.35
